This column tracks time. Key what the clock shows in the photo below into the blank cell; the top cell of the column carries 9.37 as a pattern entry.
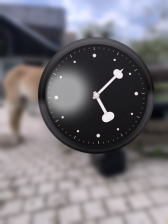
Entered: 5.08
